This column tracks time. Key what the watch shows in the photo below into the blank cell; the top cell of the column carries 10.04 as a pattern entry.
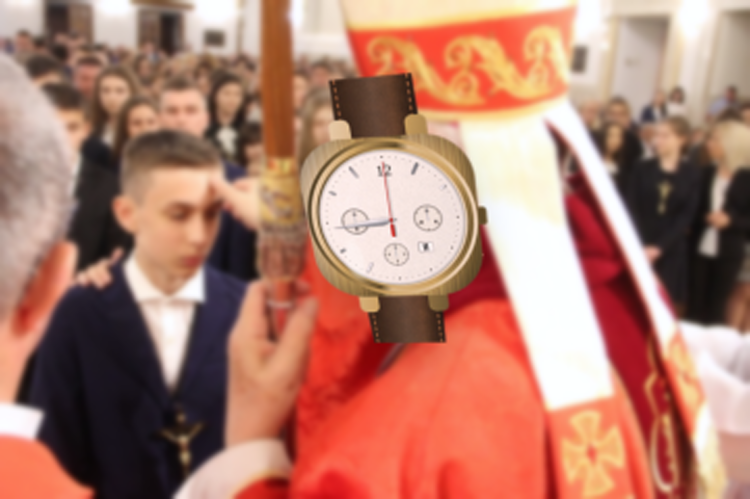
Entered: 8.44
